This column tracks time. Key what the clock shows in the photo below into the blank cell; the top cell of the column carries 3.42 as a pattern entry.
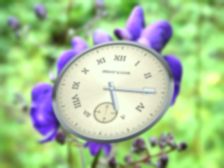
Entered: 5.15
